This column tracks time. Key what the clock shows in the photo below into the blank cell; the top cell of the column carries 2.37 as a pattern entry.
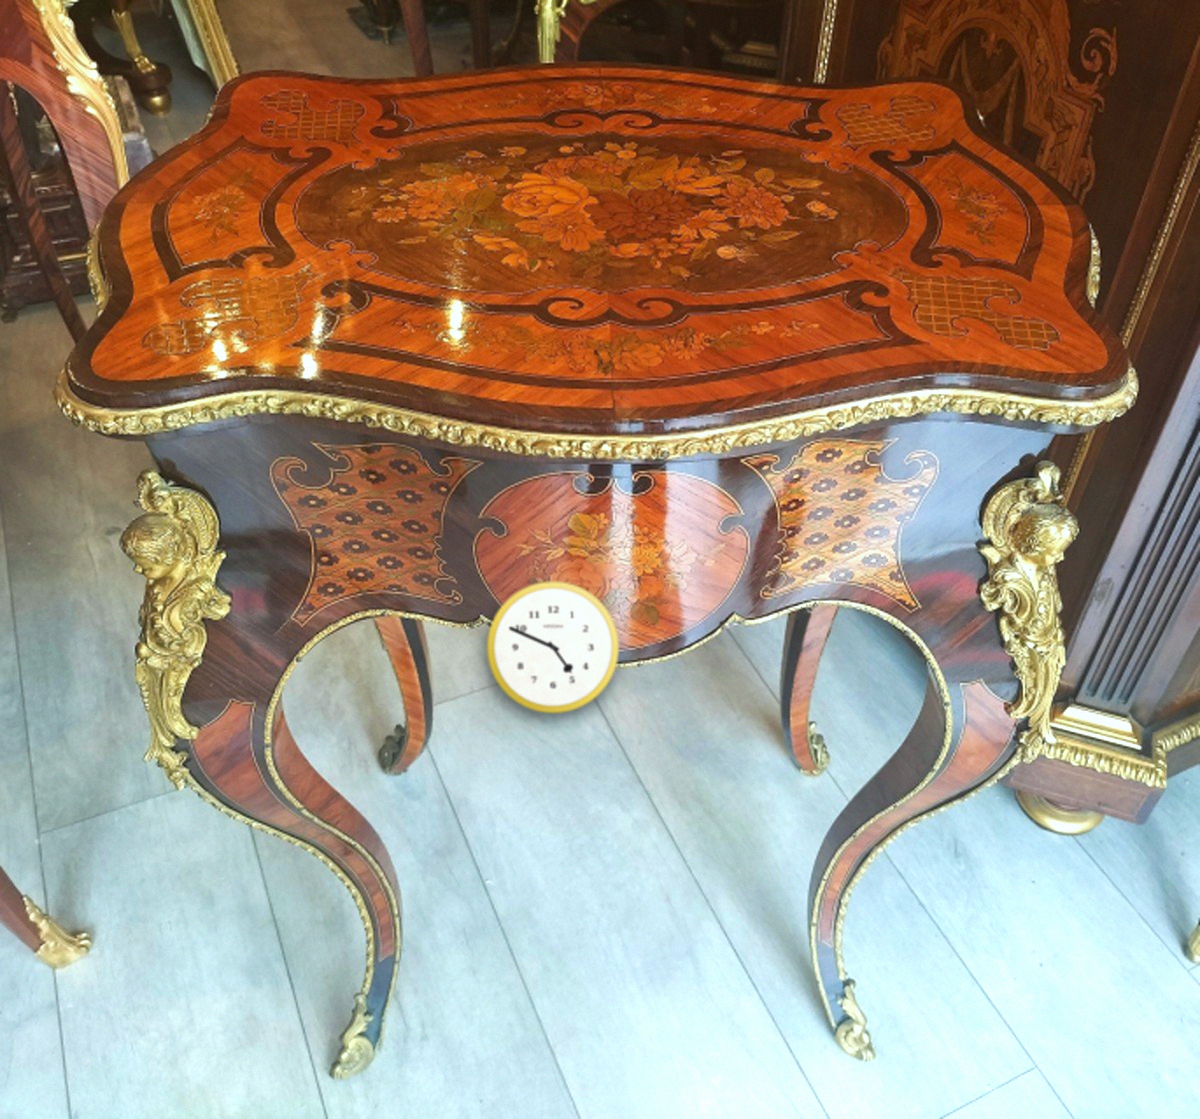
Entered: 4.49
